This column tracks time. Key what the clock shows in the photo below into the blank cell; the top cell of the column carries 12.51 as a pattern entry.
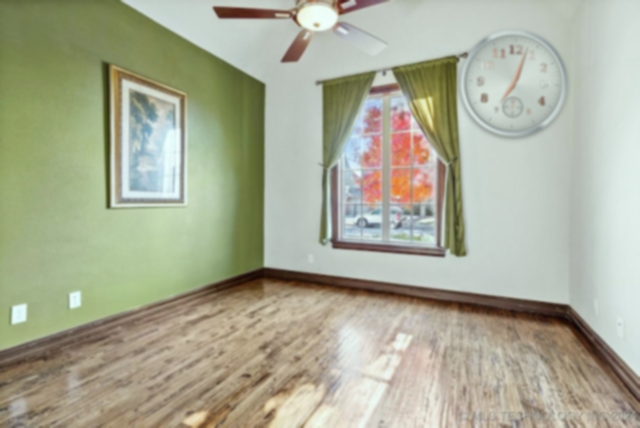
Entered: 7.03
